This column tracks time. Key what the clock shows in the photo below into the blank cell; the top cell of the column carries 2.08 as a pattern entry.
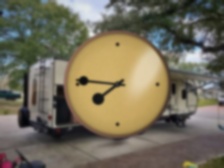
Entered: 7.46
